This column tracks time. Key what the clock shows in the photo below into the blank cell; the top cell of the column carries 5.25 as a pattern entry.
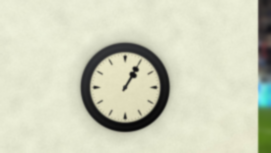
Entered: 1.05
